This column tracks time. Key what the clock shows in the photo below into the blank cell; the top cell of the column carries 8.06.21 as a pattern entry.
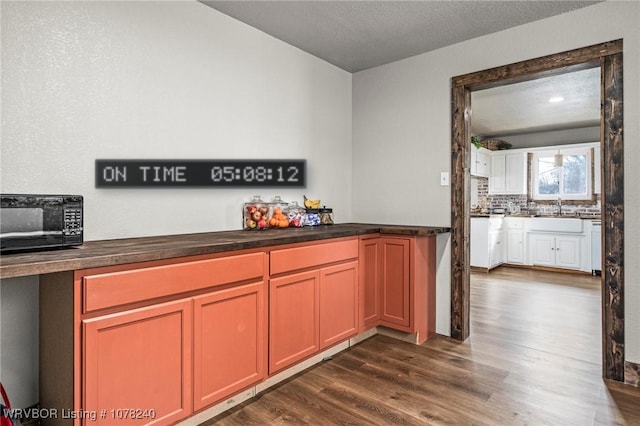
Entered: 5.08.12
